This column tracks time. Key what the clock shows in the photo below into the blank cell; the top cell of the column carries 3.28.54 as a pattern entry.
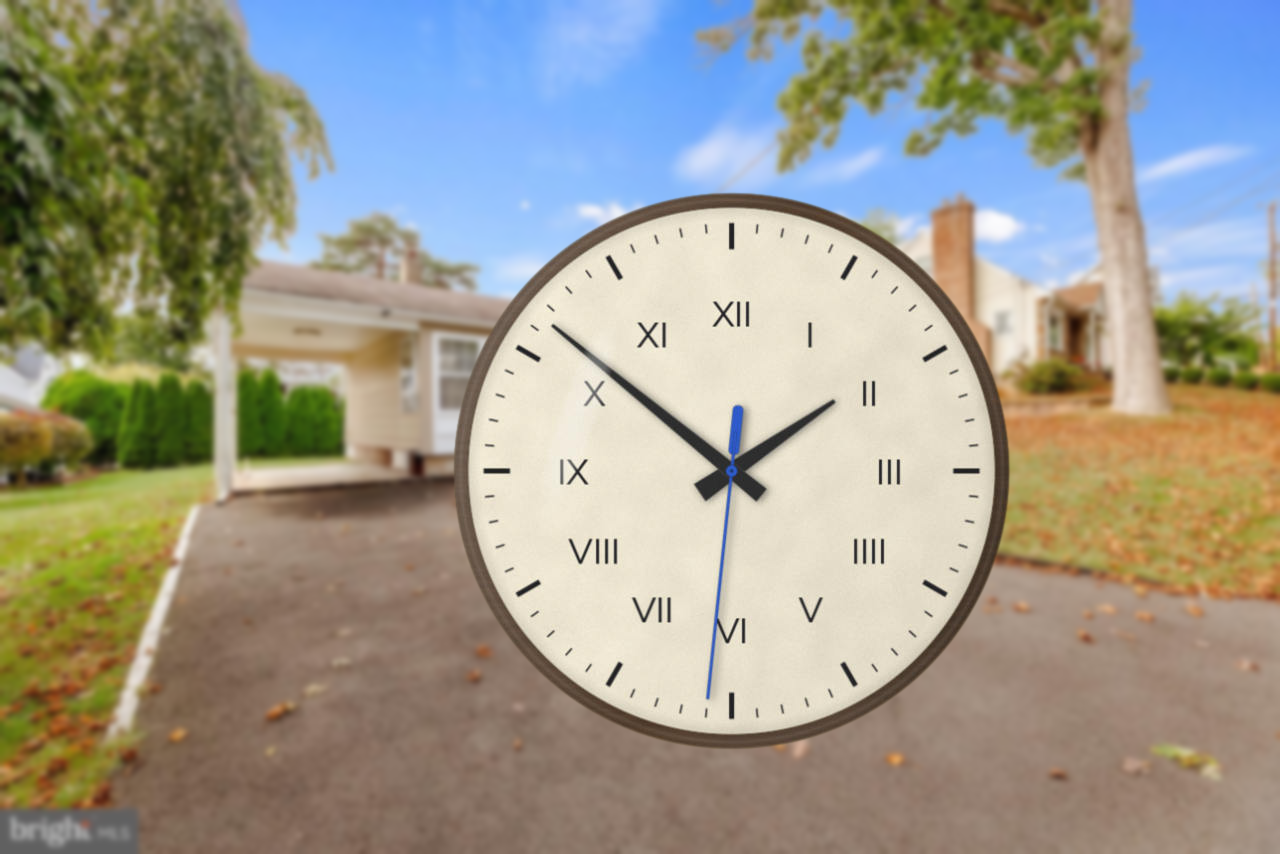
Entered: 1.51.31
